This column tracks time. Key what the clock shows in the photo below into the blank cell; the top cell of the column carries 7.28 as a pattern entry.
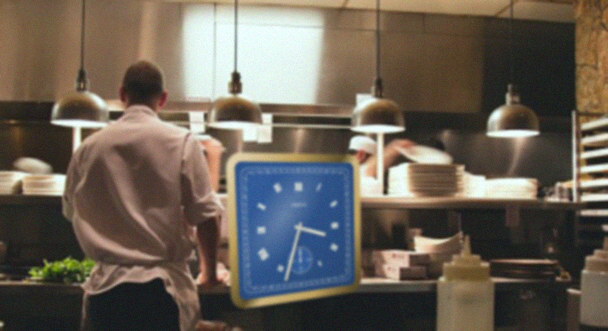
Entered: 3.33
